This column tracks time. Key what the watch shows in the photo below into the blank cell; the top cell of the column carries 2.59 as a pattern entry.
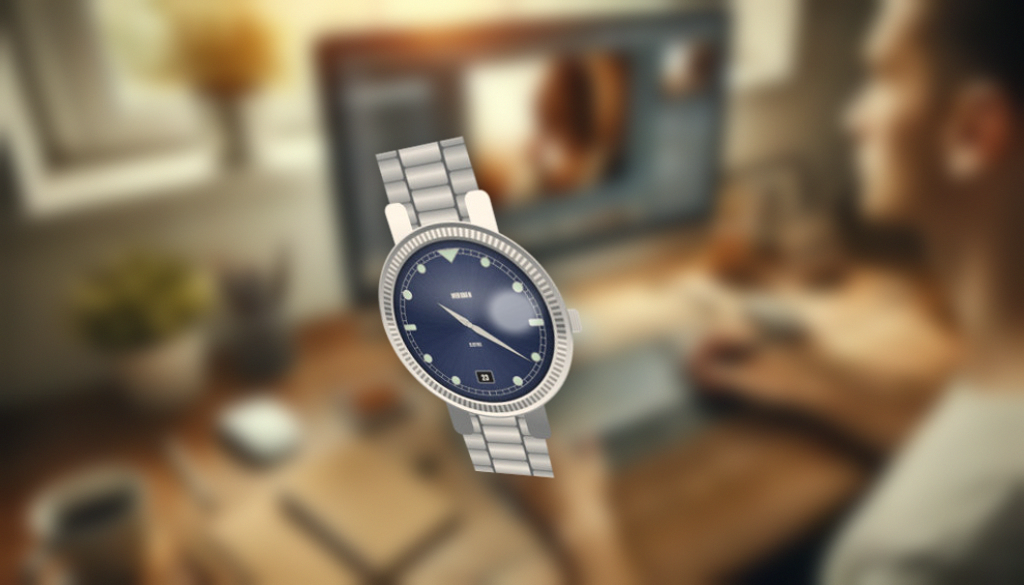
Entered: 10.21
